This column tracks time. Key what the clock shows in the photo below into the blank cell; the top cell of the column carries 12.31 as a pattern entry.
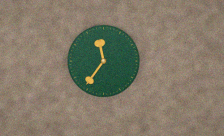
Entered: 11.36
